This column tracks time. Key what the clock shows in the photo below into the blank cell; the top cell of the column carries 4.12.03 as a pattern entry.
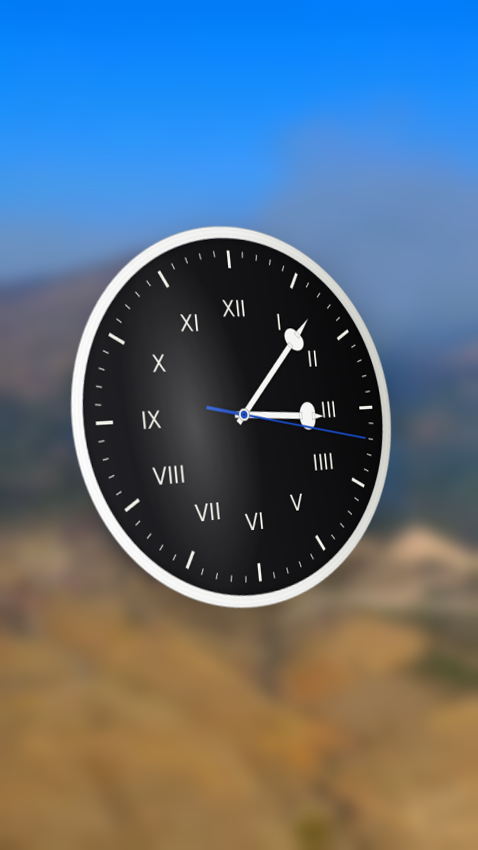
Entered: 3.07.17
